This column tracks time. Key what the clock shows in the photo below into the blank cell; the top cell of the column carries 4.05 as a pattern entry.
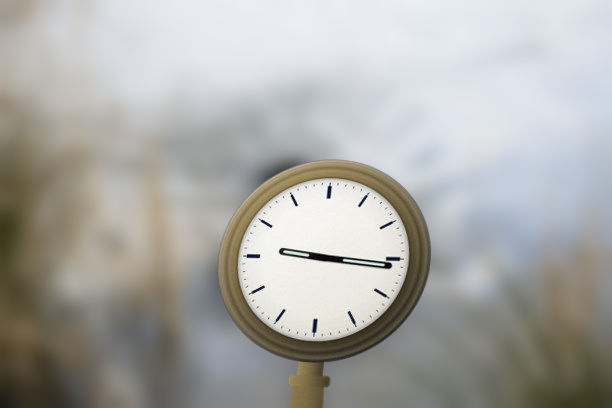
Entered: 9.16
